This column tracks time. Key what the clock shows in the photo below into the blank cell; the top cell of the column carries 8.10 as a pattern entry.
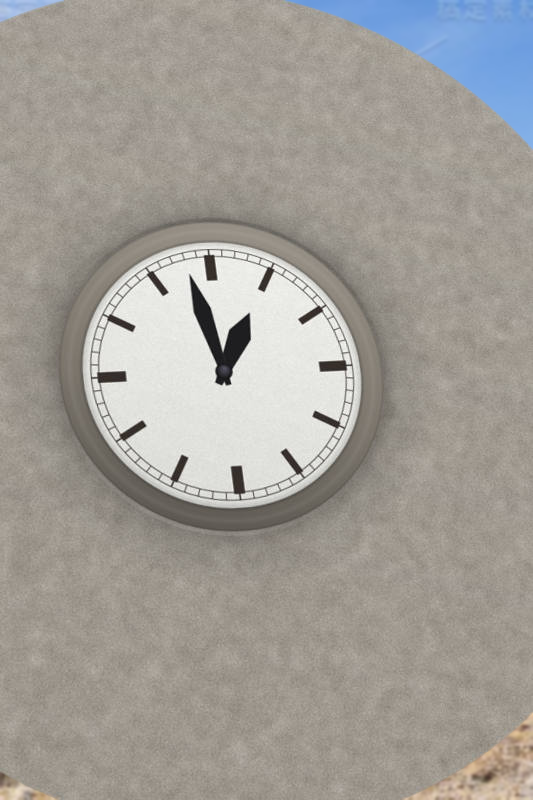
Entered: 12.58
